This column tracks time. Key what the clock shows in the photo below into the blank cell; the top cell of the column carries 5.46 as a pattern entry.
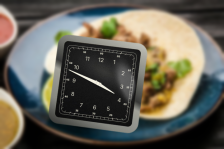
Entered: 3.48
